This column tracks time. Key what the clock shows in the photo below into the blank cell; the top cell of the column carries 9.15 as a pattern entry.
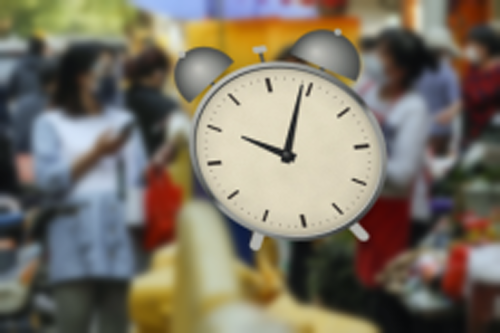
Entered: 10.04
